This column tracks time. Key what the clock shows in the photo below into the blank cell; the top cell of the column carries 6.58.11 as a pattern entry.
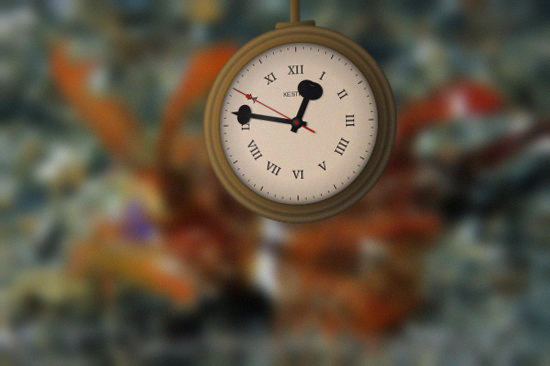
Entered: 12.46.50
